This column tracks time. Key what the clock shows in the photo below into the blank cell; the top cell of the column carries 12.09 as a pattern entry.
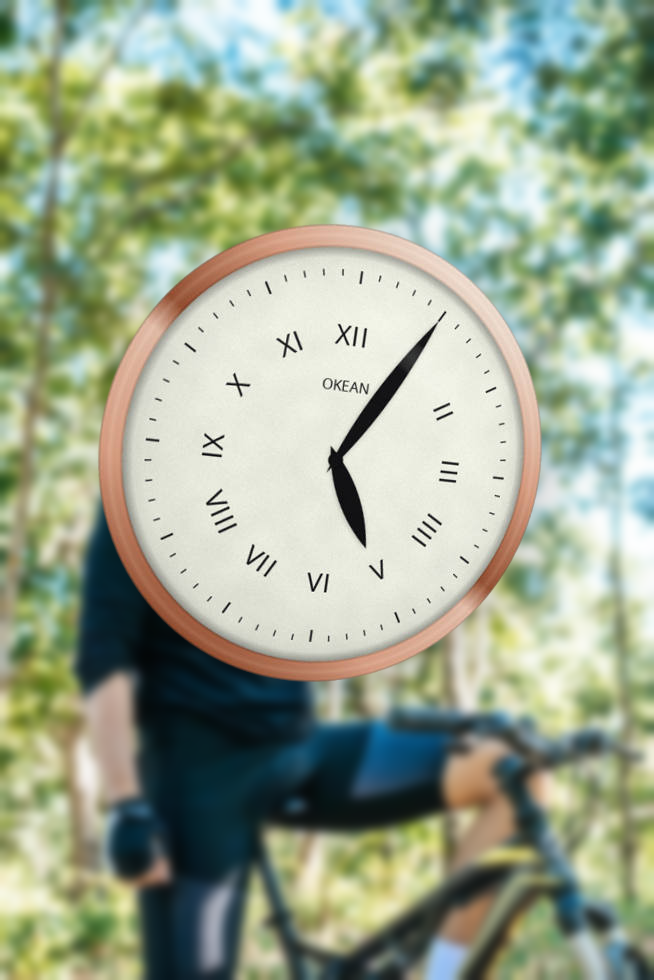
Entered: 5.05
